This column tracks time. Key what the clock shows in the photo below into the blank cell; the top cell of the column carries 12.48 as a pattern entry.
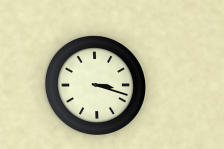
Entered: 3.18
